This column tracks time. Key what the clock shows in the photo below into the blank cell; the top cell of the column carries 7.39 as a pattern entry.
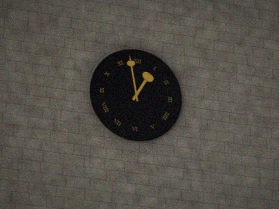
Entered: 12.58
